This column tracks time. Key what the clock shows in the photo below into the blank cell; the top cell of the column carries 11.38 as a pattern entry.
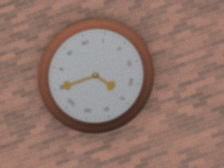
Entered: 4.45
